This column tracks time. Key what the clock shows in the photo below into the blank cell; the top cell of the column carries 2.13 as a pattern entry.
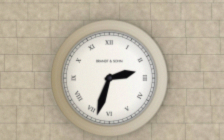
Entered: 2.33
